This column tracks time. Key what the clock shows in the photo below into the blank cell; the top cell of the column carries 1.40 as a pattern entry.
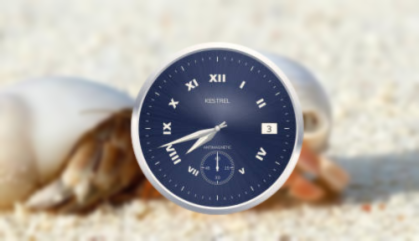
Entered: 7.42
